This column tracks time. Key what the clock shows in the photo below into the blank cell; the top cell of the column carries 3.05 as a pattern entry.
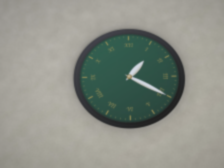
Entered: 1.20
